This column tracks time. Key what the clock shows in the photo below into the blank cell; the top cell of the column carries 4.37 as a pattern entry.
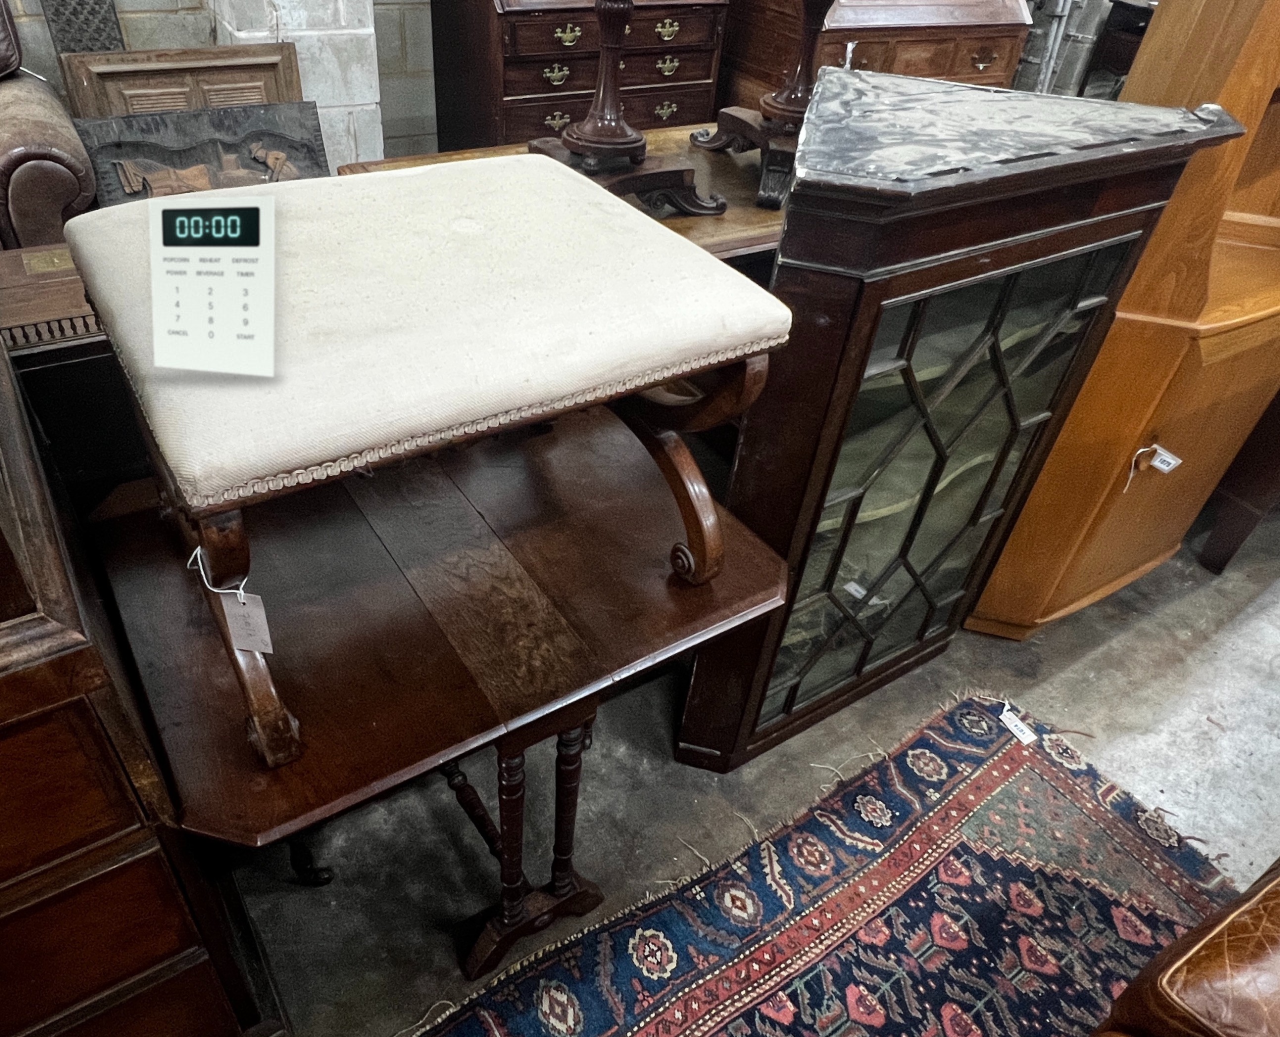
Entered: 0.00
